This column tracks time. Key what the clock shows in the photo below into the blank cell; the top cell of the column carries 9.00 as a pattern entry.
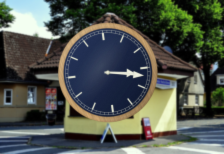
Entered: 3.17
